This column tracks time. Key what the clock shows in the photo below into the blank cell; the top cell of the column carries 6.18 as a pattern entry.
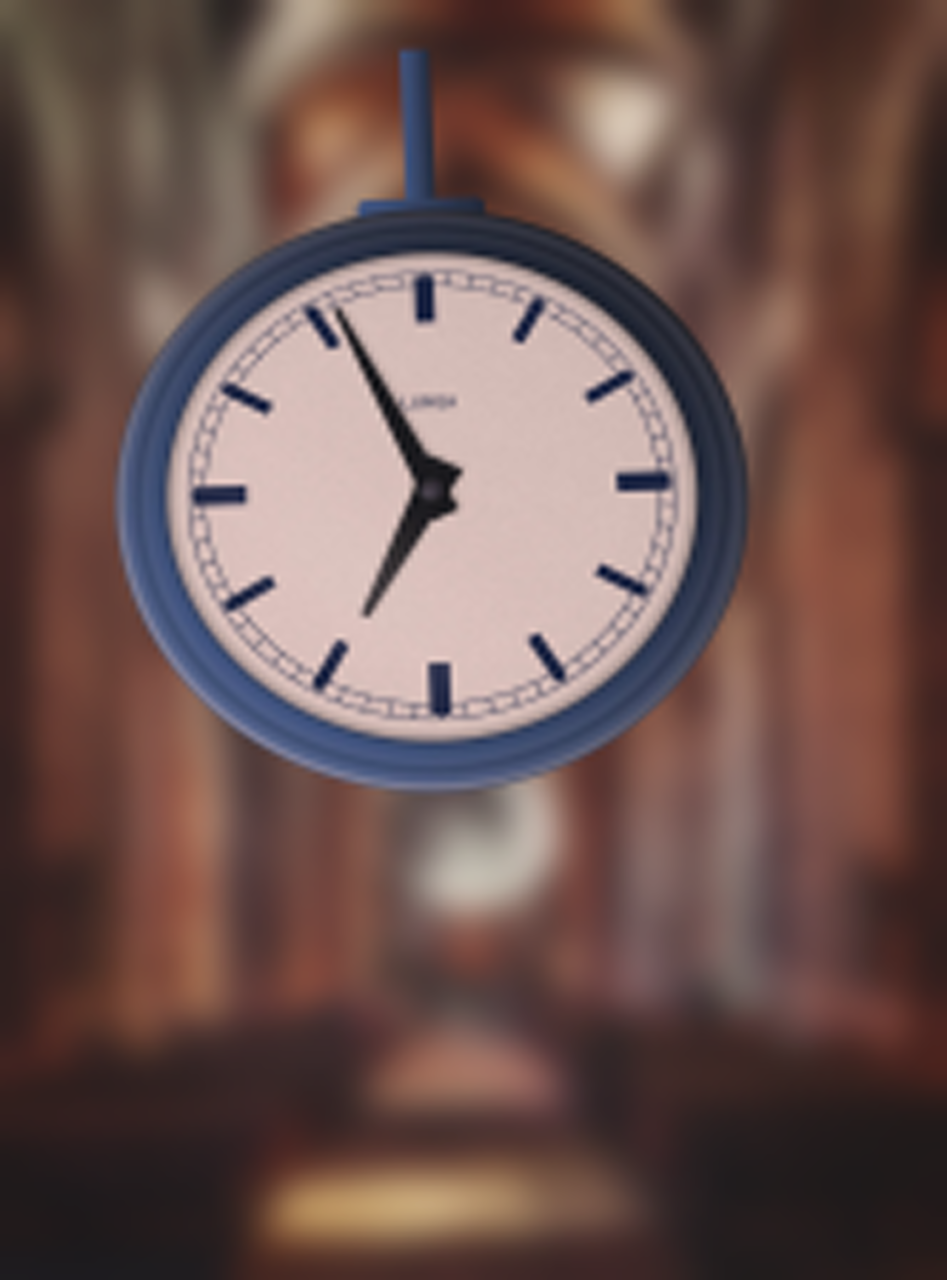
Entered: 6.56
